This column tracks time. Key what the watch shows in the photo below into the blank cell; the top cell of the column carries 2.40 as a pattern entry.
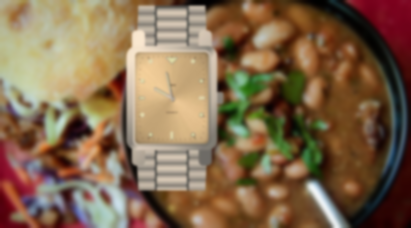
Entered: 9.58
